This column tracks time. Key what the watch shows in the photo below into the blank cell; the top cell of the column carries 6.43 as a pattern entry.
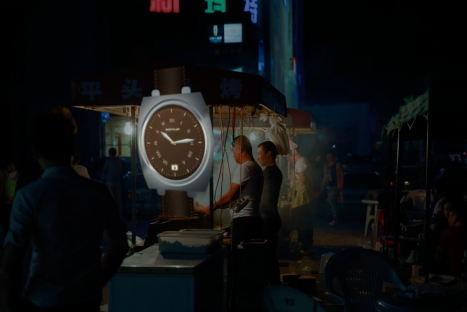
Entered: 10.14
